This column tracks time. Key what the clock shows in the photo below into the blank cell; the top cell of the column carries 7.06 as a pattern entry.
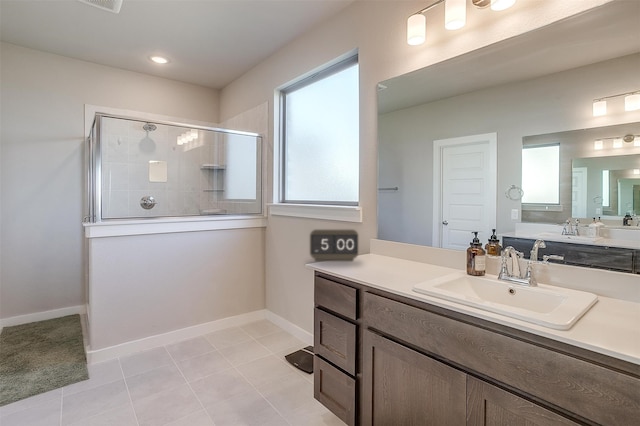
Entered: 5.00
